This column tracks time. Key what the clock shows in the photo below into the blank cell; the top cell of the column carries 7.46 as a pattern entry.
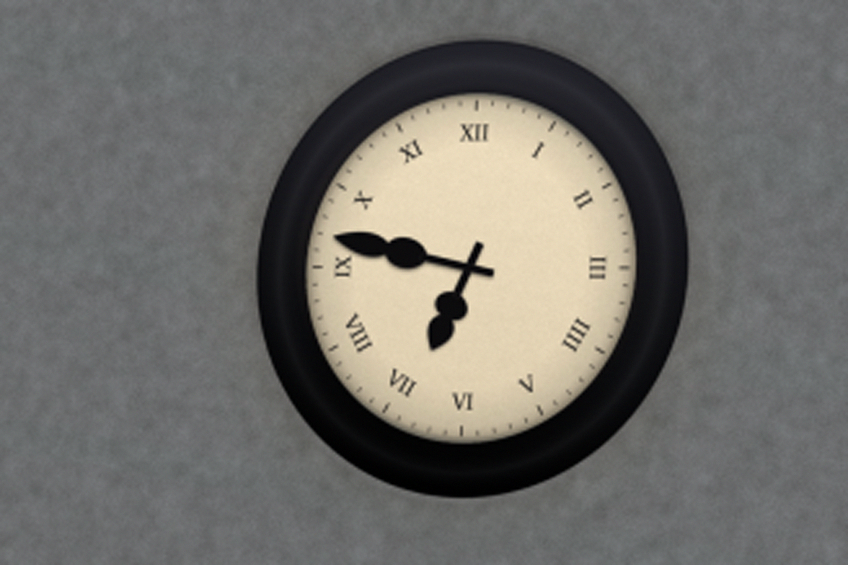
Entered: 6.47
